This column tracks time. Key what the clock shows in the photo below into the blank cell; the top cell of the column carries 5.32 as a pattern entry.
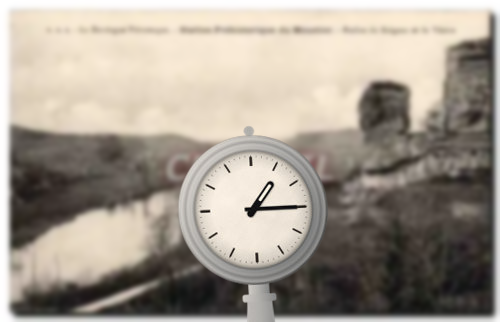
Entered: 1.15
